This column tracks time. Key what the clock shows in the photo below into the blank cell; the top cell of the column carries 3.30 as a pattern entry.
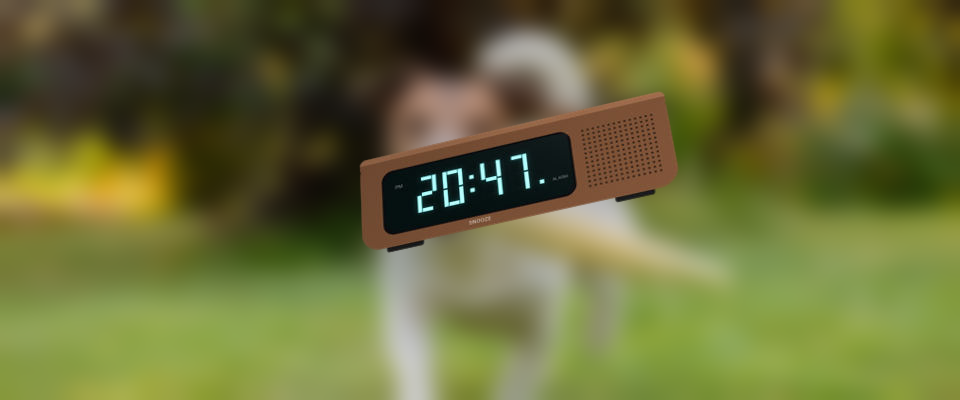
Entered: 20.47
